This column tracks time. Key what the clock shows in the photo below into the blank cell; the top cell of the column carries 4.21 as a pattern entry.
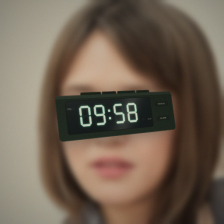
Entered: 9.58
